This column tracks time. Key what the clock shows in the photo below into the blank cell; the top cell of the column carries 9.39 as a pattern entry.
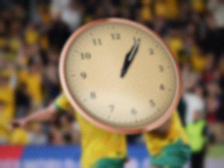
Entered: 1.06
